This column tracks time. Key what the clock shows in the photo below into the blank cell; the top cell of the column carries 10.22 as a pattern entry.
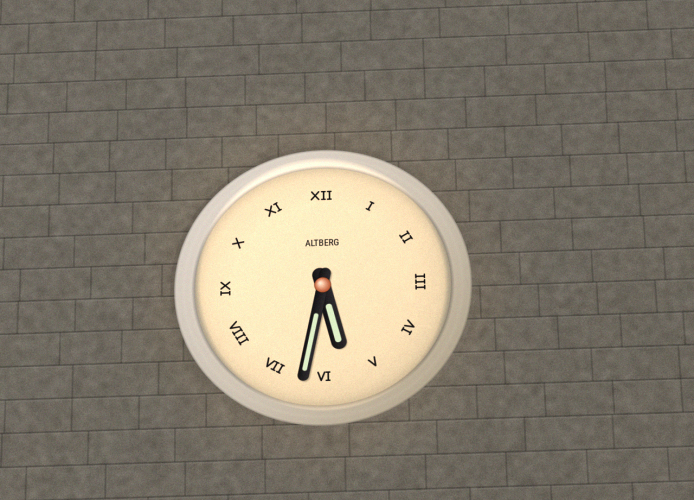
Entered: 5.32
